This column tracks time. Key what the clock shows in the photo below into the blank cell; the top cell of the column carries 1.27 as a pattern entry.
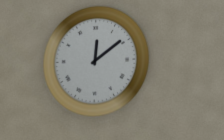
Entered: 12.09
